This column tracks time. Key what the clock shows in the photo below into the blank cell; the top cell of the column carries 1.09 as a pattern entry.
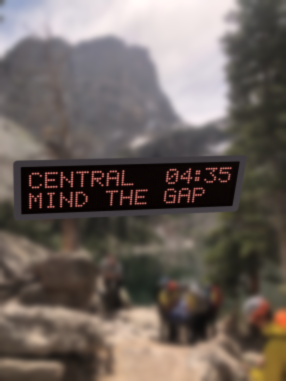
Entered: 4.35
